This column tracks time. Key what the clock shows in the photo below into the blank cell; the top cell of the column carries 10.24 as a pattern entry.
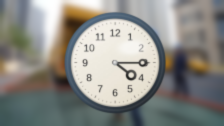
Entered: 4.15
